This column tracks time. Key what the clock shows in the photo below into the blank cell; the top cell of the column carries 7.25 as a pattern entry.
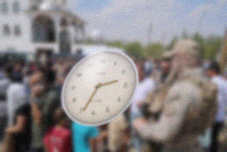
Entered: 2.34
